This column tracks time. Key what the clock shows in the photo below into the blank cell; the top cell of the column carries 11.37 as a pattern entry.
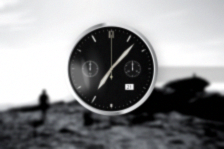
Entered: 7.07
